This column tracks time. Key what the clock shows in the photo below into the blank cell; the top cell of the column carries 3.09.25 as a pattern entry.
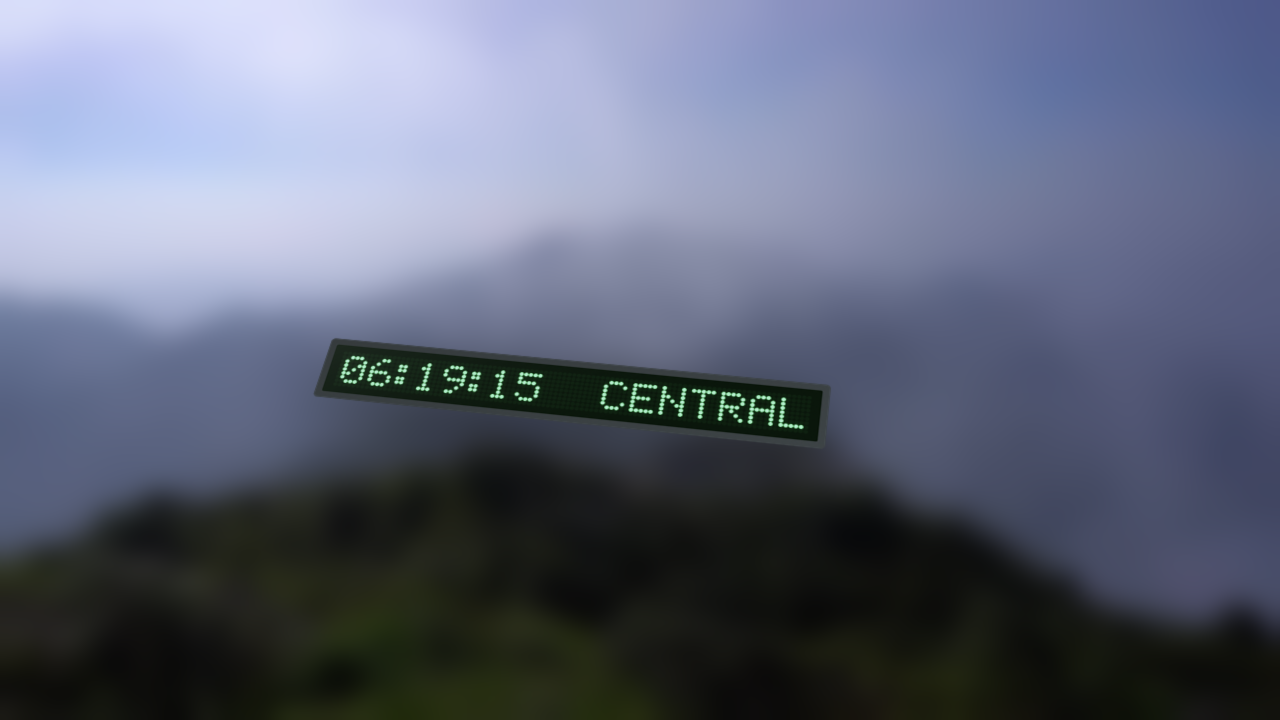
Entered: 6.19.15
